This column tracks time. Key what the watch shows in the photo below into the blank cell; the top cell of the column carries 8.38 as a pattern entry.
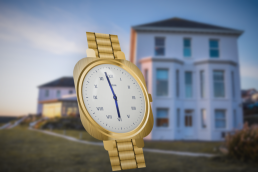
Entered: 5.58
